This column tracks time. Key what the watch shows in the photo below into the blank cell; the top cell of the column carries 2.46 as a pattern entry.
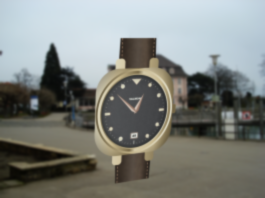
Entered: 12.52
